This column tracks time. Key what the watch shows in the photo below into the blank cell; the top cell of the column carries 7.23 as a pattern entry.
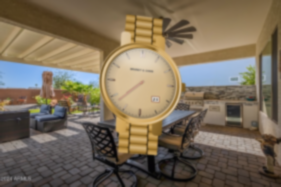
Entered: 7.38
